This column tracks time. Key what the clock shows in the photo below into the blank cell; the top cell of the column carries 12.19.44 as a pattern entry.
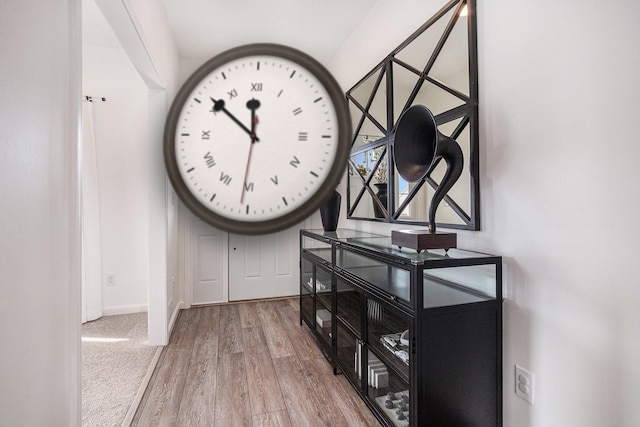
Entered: 11.51.31
